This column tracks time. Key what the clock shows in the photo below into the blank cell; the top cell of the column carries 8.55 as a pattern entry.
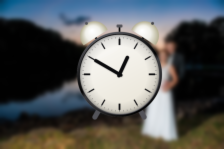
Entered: 12.50
